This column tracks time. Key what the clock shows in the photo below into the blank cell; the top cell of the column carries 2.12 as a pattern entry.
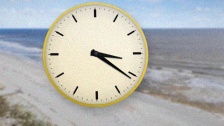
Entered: 3.21
